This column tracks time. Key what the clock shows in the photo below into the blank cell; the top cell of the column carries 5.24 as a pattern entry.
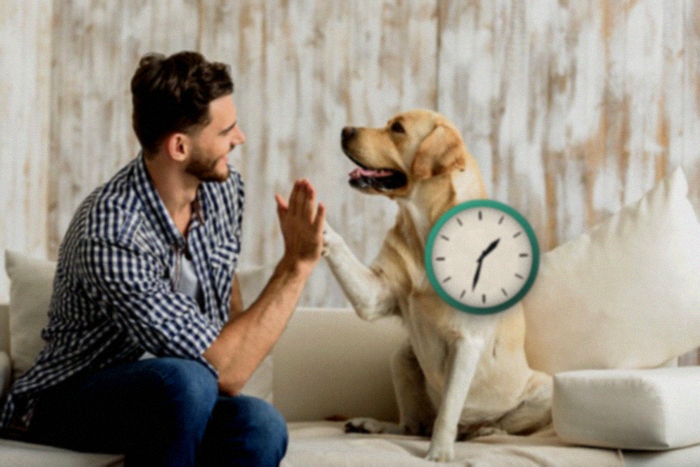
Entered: 1.33
